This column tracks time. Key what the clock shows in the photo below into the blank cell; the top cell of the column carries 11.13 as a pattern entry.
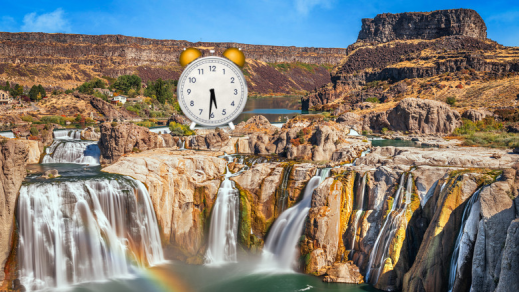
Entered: 5.31
